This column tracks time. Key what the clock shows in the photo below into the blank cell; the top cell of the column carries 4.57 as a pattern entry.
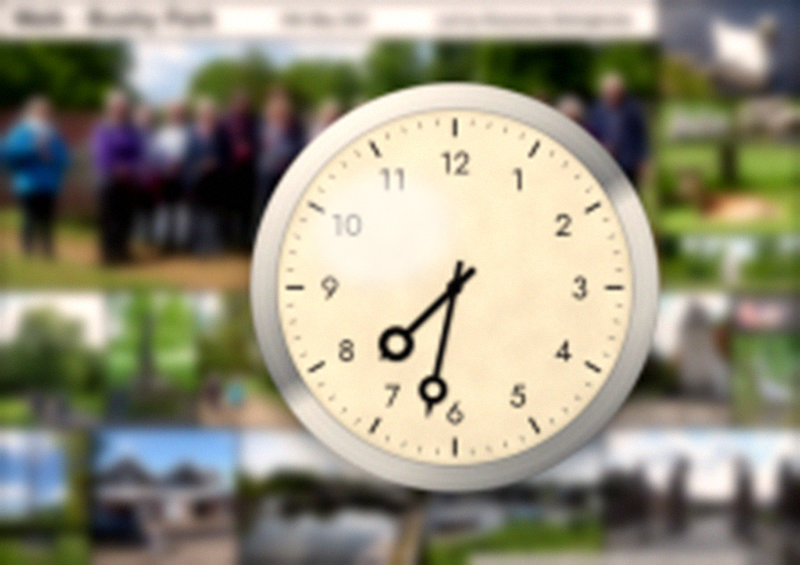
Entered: 7.32
